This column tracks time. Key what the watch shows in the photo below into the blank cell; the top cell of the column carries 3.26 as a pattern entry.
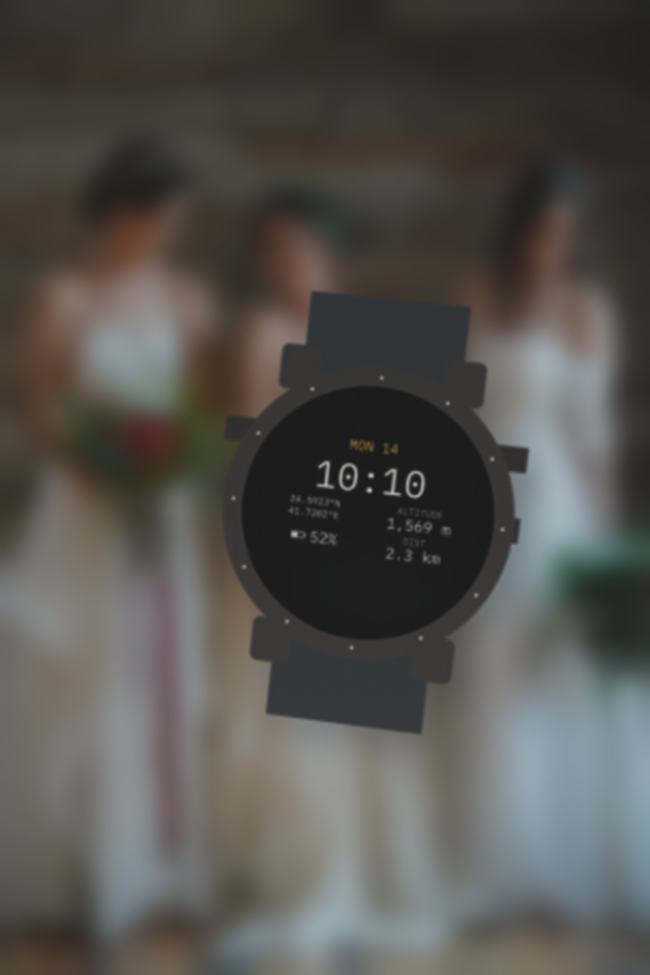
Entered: 10.10
